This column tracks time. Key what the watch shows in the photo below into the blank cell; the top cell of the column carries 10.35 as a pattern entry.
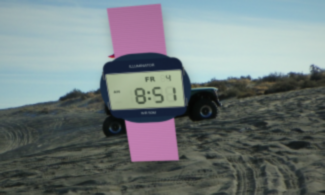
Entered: 8.51
